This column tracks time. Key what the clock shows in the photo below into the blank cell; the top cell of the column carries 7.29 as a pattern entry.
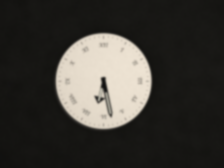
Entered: 6.28
